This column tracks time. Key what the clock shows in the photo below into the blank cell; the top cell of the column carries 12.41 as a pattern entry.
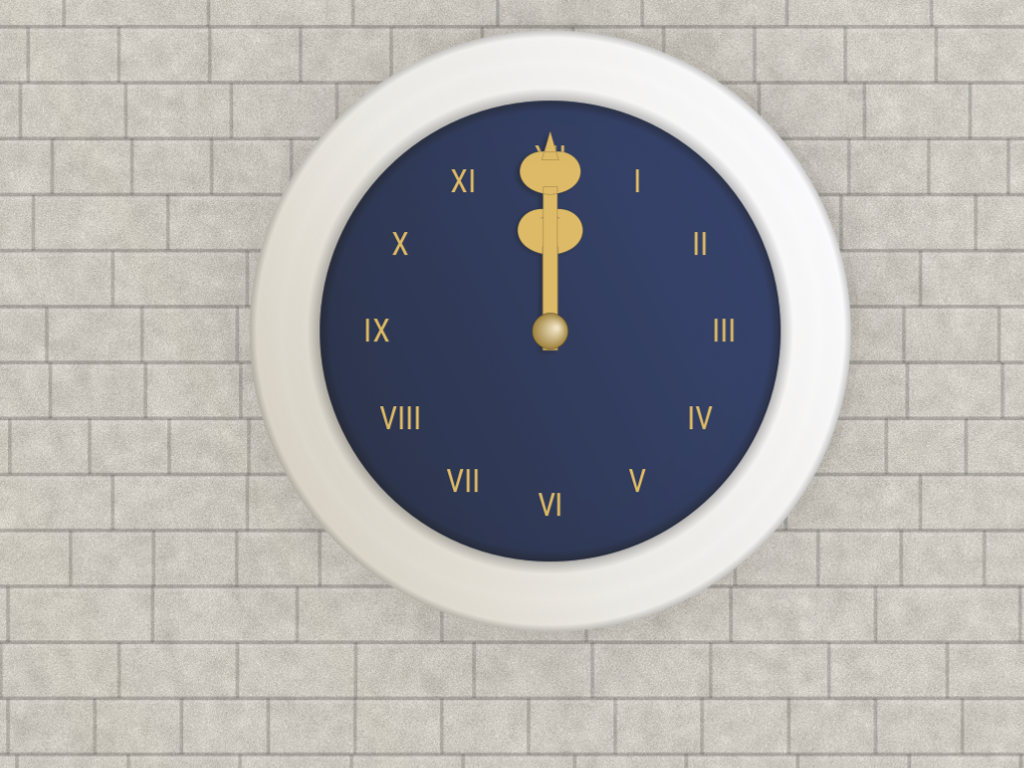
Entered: 12.00
